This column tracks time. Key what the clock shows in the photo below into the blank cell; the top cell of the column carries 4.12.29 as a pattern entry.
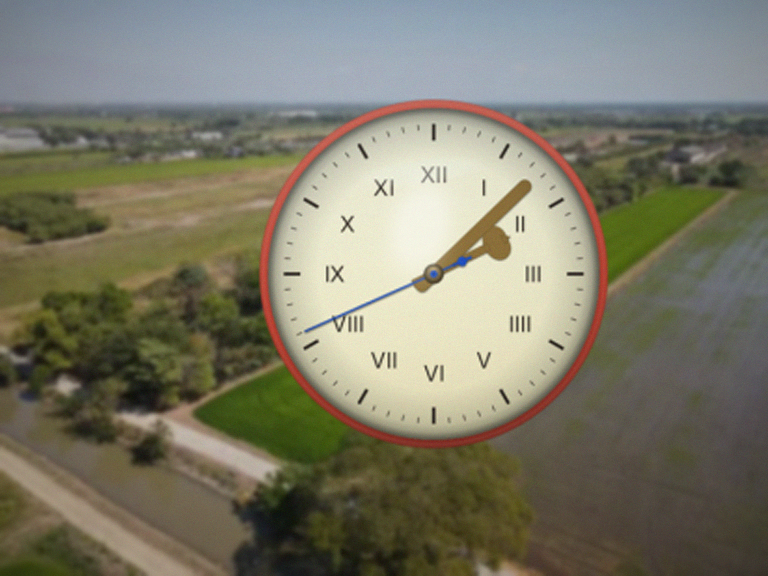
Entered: 2.07.41
